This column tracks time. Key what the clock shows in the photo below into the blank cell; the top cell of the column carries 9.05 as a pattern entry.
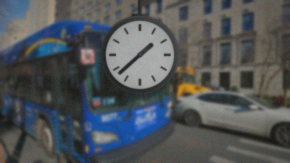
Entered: 1.38
